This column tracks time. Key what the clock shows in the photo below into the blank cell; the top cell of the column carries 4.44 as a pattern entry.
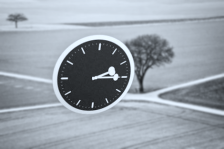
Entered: 2.15
